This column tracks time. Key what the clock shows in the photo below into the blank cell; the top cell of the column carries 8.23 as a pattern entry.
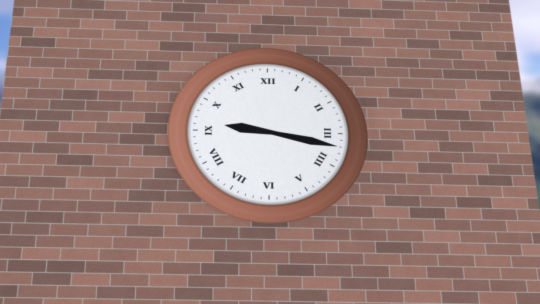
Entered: 9.17
